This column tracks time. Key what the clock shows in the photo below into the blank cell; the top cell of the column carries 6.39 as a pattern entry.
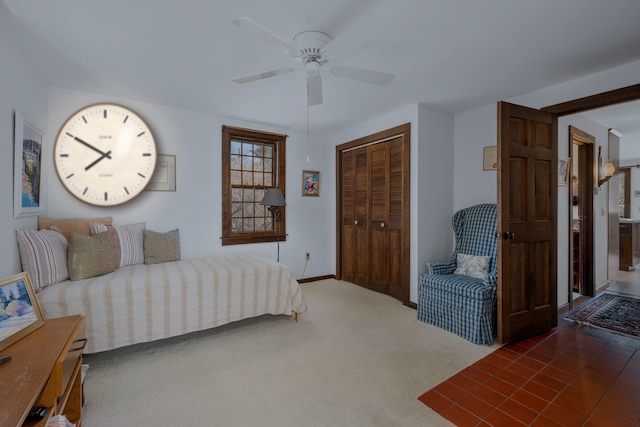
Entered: 7.50
